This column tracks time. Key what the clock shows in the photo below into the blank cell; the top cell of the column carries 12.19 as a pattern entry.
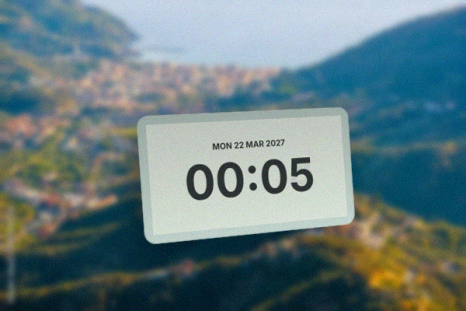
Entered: 0.05
